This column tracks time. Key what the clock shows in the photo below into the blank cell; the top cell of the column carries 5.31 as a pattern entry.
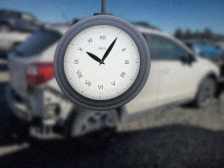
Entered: 10.05
